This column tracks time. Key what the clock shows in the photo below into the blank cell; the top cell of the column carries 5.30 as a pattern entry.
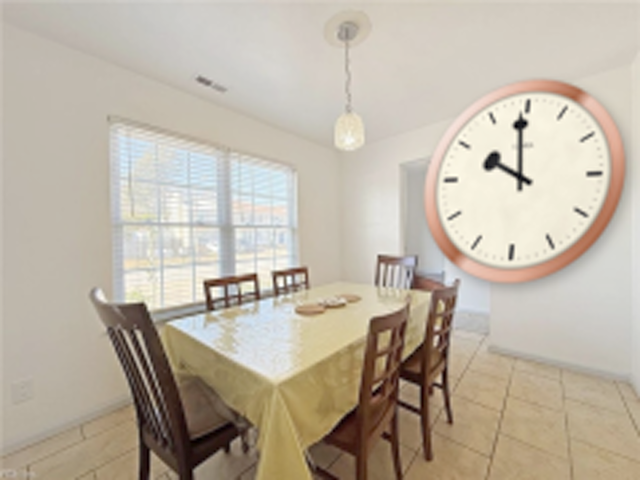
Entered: 9.59
